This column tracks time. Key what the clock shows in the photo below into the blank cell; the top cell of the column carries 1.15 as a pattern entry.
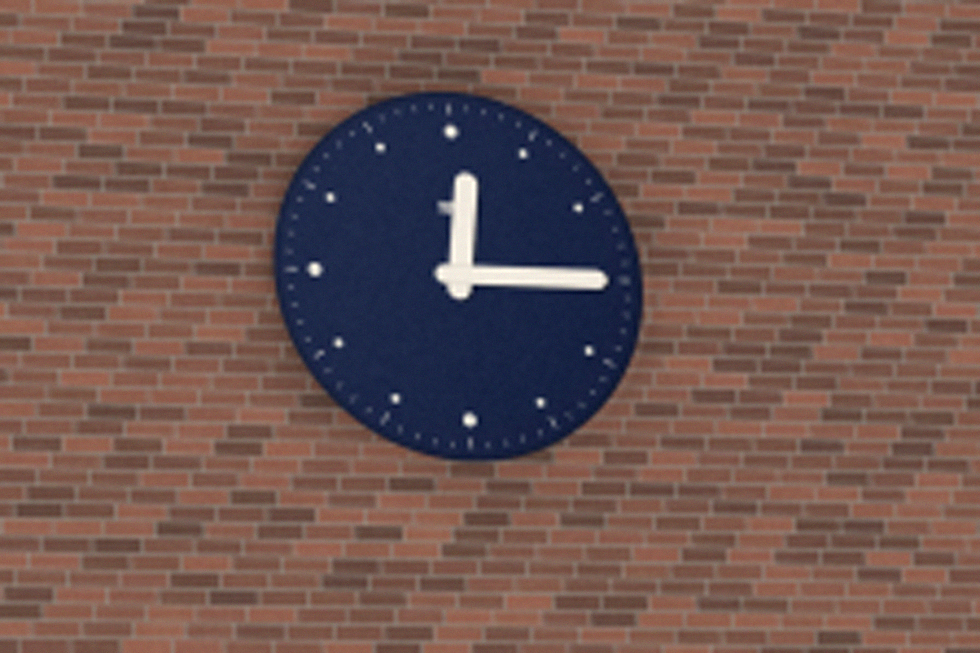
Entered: 12.15
